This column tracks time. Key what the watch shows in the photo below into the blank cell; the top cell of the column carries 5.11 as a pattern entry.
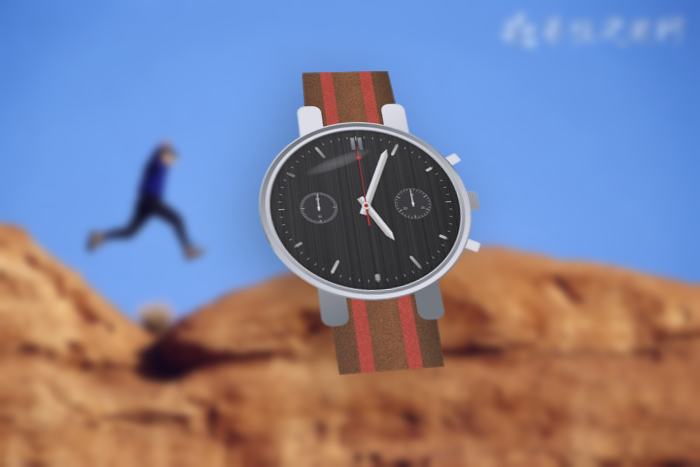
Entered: 5.04
